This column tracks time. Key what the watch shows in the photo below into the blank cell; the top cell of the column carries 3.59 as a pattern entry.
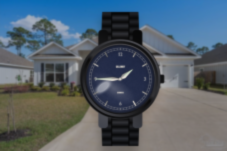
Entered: 1.45
